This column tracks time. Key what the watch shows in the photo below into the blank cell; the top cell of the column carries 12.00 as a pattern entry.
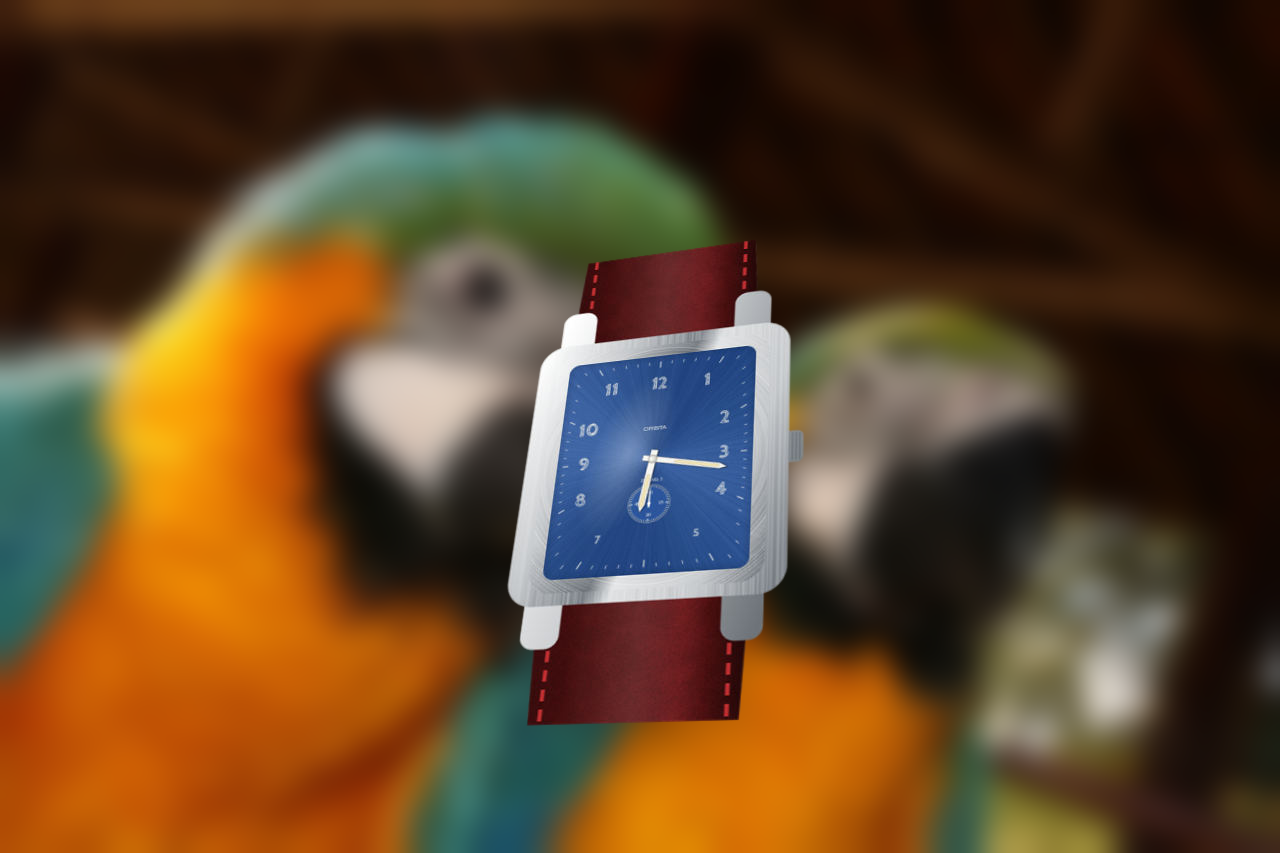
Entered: 6.17
